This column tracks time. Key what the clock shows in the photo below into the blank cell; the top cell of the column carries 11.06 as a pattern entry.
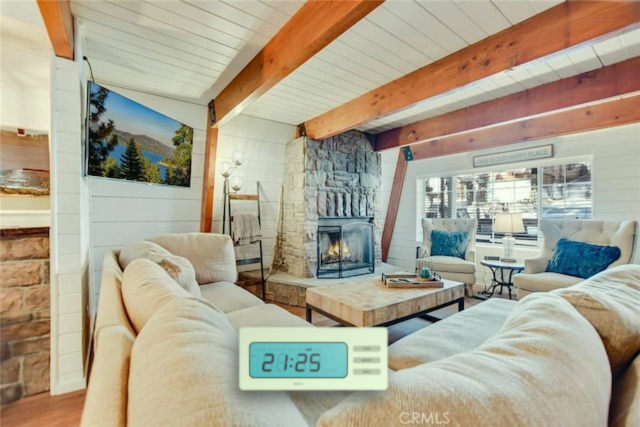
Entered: 21.25
